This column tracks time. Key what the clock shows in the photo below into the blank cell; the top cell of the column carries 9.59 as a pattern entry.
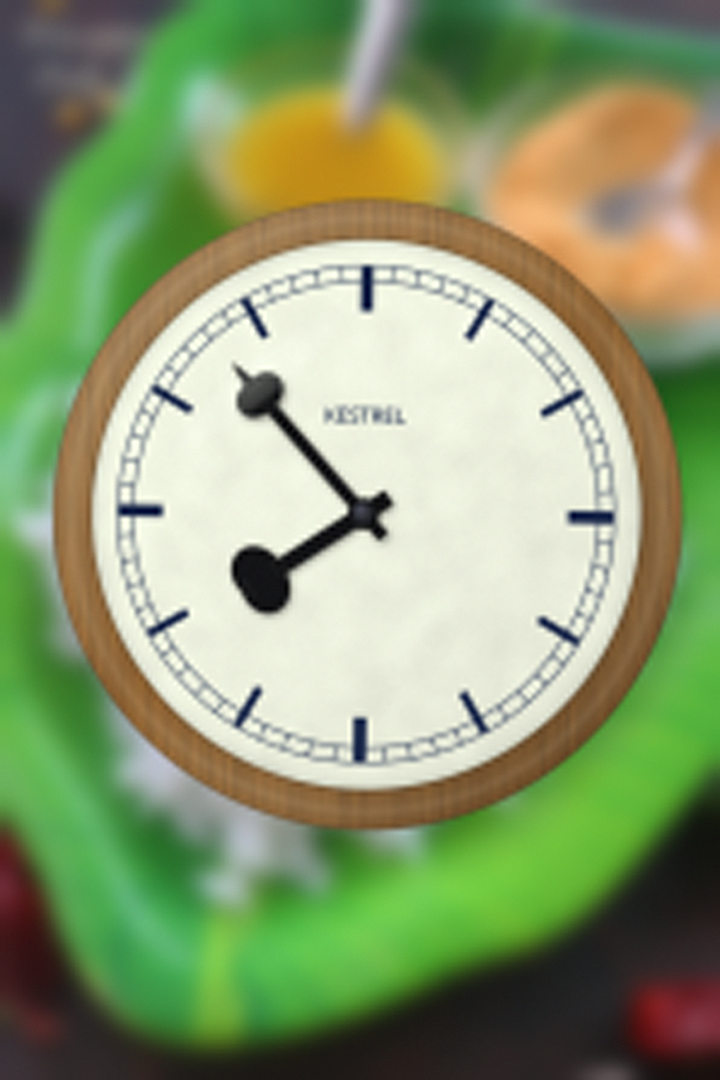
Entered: 7.53
